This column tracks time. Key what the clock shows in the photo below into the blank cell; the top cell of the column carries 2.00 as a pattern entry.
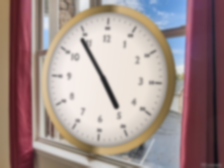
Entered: 4.54
